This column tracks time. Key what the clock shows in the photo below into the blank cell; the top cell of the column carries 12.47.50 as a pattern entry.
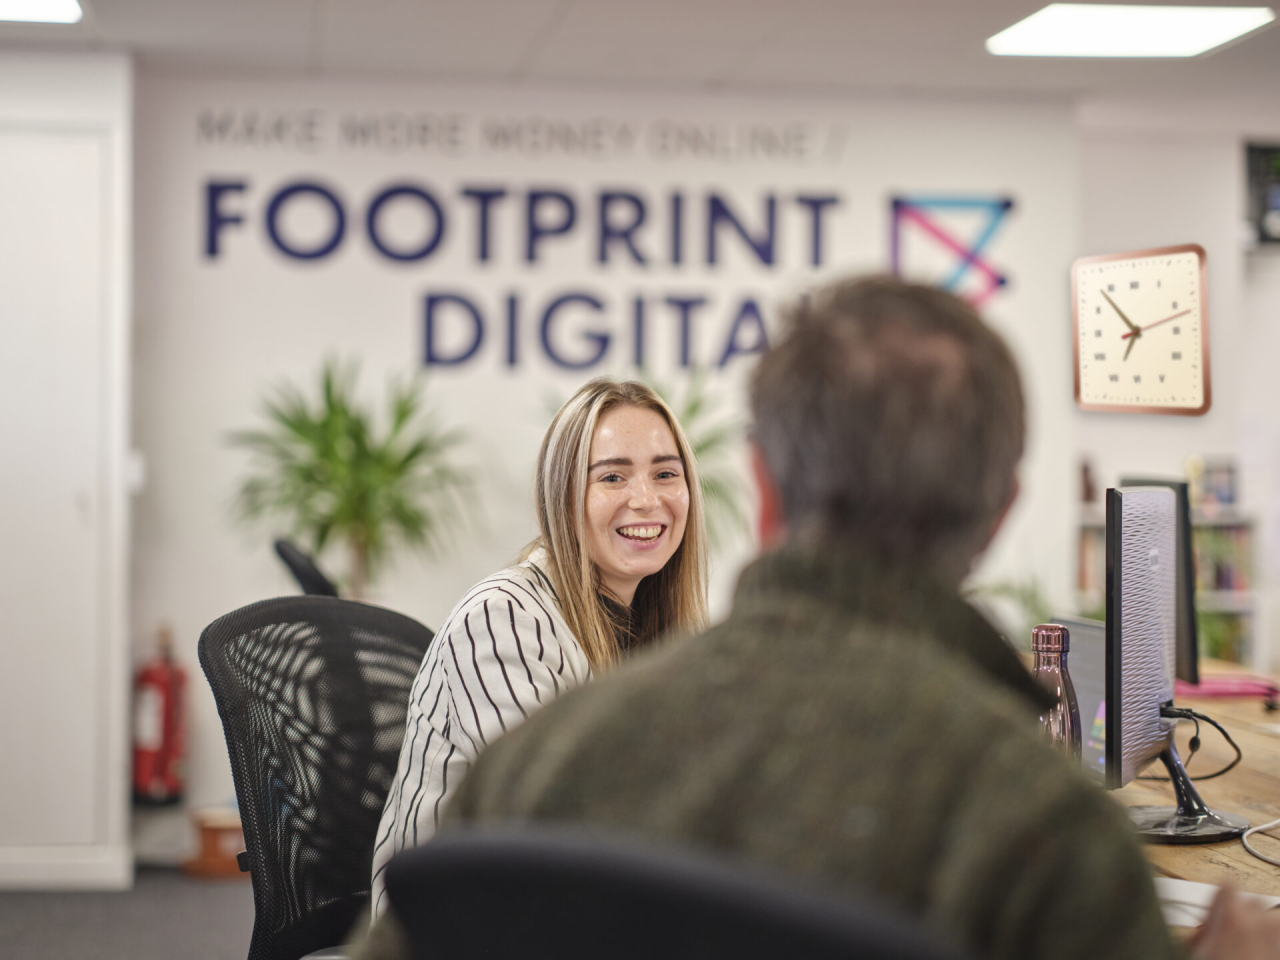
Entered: 6.53.12
